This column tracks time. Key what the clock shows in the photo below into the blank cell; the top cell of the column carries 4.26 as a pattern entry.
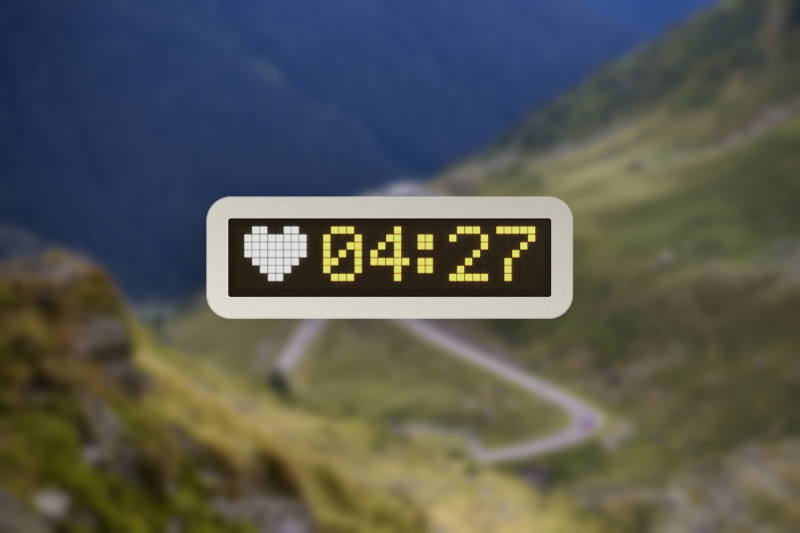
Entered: 4.27
